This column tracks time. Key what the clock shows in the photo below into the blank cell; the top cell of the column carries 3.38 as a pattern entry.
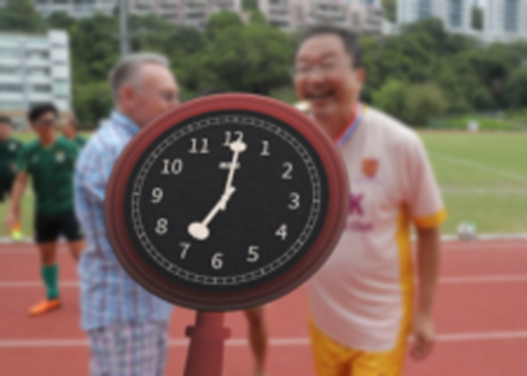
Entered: 7.01
